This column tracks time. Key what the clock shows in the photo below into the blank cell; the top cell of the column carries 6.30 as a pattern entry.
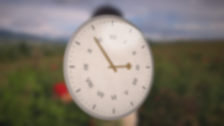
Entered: 2.54
